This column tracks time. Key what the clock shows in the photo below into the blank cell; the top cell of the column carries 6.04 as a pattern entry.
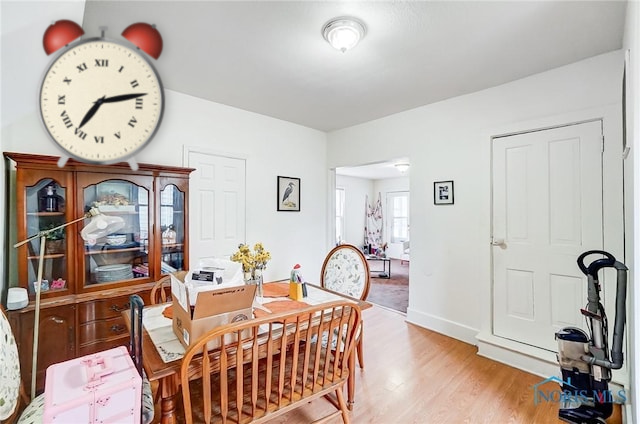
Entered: 7.13
